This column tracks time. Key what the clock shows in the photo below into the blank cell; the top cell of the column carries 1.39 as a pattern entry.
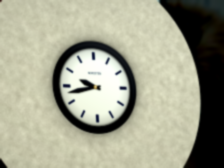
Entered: 9.43
